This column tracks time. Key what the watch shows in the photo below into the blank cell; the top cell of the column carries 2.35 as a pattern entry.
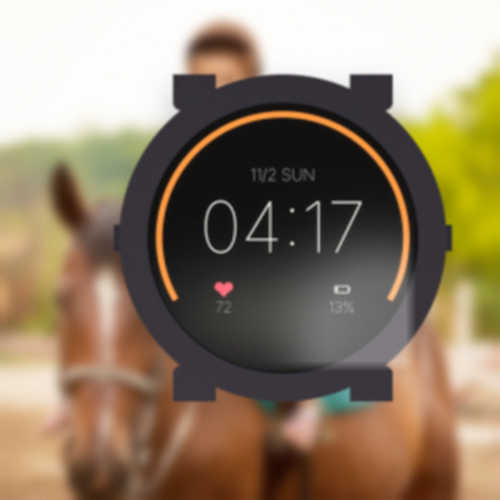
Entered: 4.17
